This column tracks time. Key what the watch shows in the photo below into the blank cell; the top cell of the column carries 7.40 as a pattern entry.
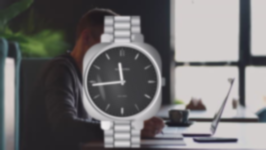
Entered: 11.44
